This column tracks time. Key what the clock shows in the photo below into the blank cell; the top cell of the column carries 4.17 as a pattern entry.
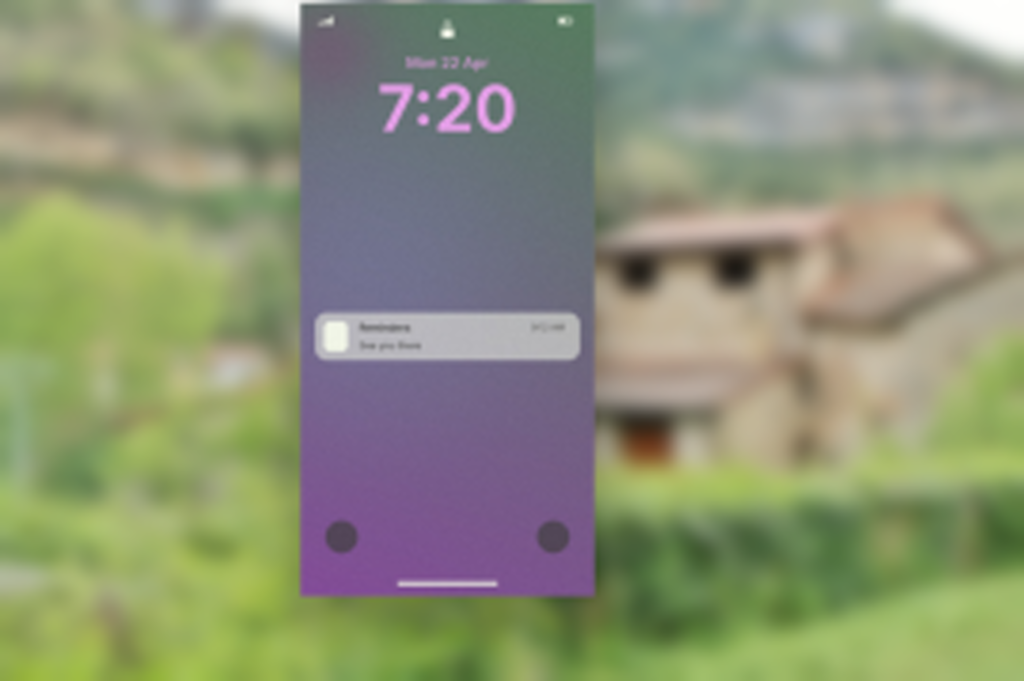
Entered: 7.20
